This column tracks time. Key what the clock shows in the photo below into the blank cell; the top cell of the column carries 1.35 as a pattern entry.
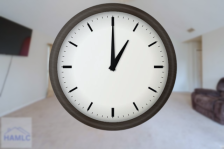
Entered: 1.00
